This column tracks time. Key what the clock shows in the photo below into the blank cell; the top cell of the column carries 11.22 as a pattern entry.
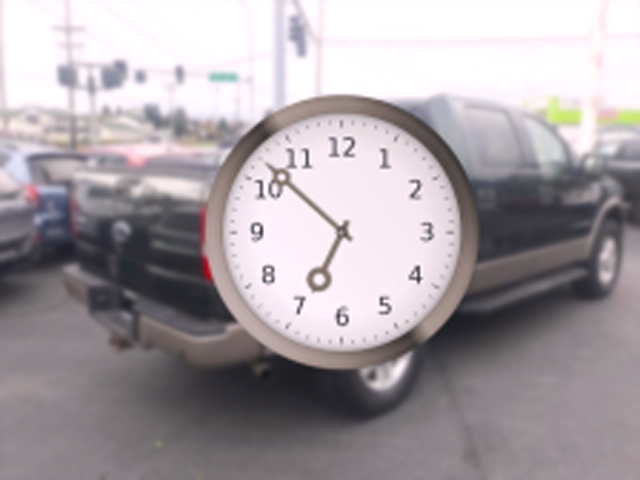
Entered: 6.52
